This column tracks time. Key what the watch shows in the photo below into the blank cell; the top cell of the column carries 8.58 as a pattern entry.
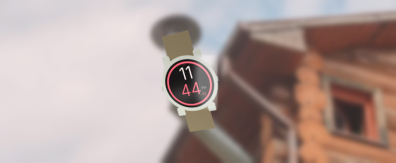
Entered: 11.44
